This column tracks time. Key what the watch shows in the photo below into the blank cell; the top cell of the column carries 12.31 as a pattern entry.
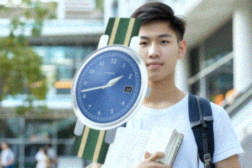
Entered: 1.42
